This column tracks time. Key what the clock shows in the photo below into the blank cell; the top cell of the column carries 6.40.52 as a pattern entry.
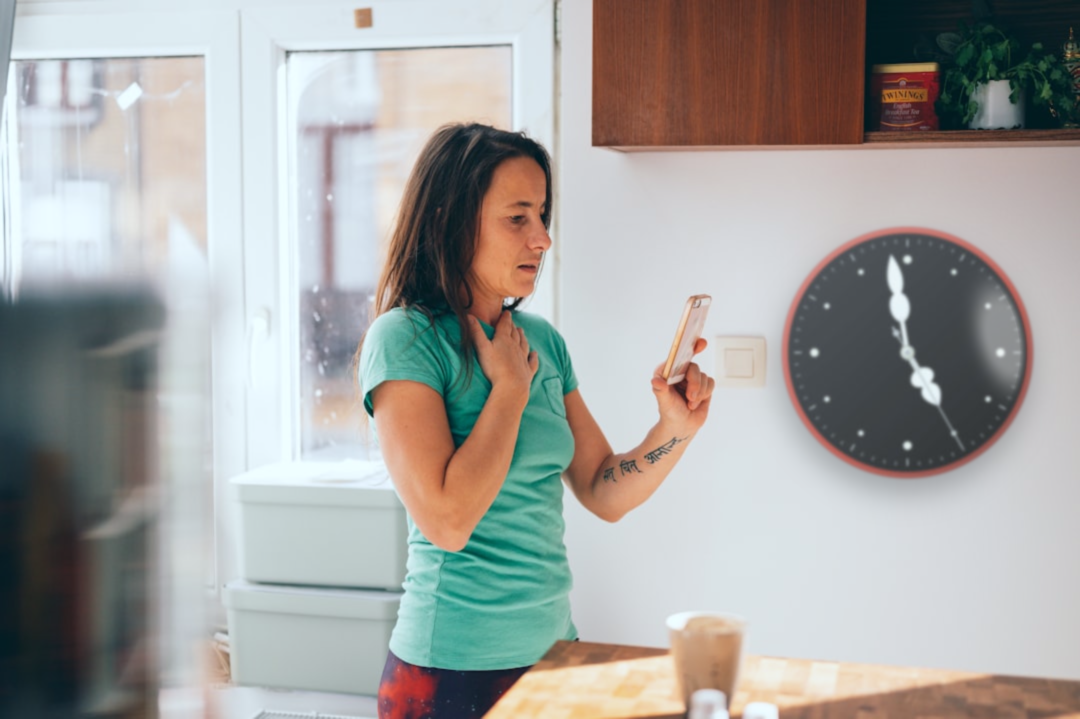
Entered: 4.58.25
